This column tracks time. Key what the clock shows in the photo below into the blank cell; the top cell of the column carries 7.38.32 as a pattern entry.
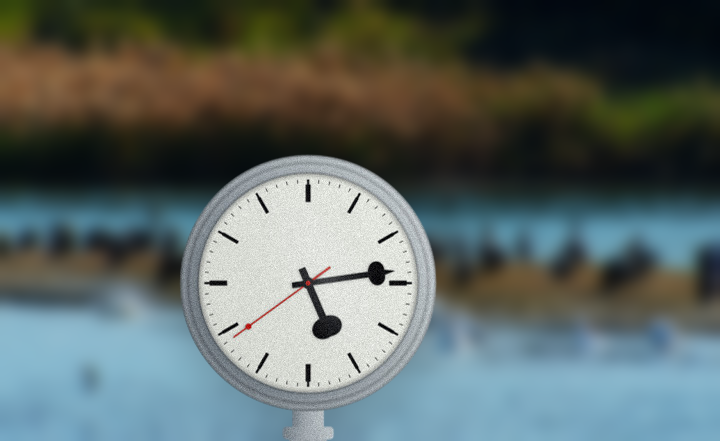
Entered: 5.13.39
